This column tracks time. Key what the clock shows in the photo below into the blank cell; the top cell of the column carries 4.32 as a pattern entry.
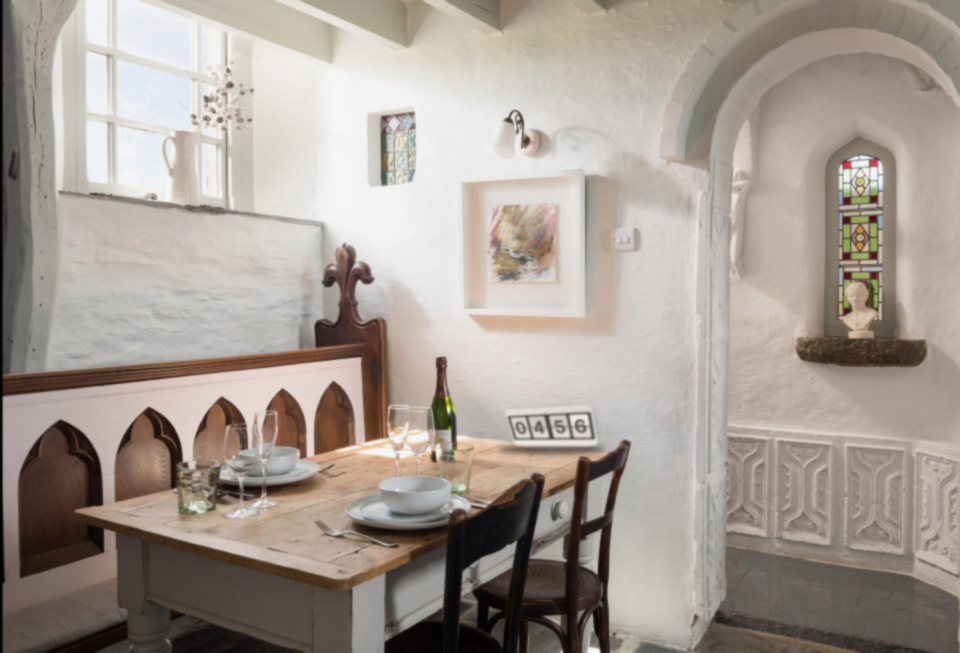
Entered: 4.56
